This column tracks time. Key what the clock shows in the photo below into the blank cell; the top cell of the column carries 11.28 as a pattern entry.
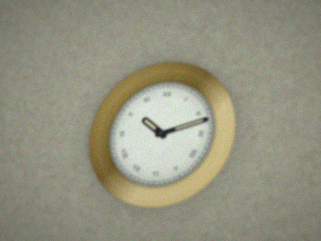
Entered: 10.12
